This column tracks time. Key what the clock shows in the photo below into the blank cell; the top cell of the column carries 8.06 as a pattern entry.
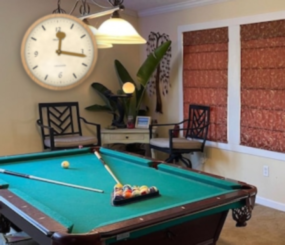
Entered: 12.17
